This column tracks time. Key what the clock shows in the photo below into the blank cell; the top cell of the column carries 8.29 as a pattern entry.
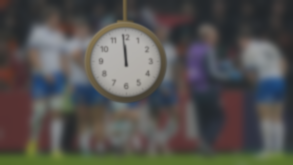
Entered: 11.59
